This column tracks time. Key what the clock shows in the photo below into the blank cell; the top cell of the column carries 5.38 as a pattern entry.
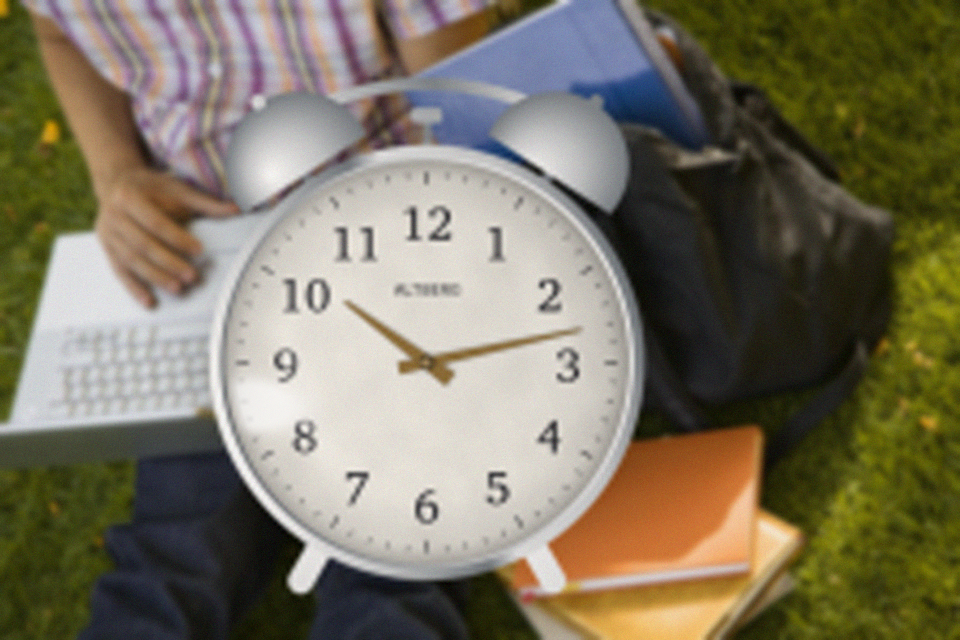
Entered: 10.13
